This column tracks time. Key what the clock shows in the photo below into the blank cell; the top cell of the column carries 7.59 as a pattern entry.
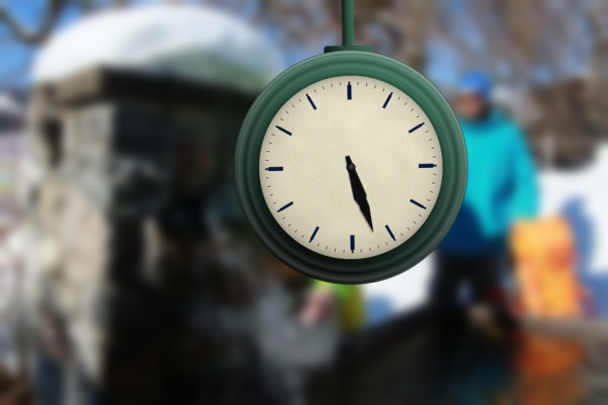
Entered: 5.27
